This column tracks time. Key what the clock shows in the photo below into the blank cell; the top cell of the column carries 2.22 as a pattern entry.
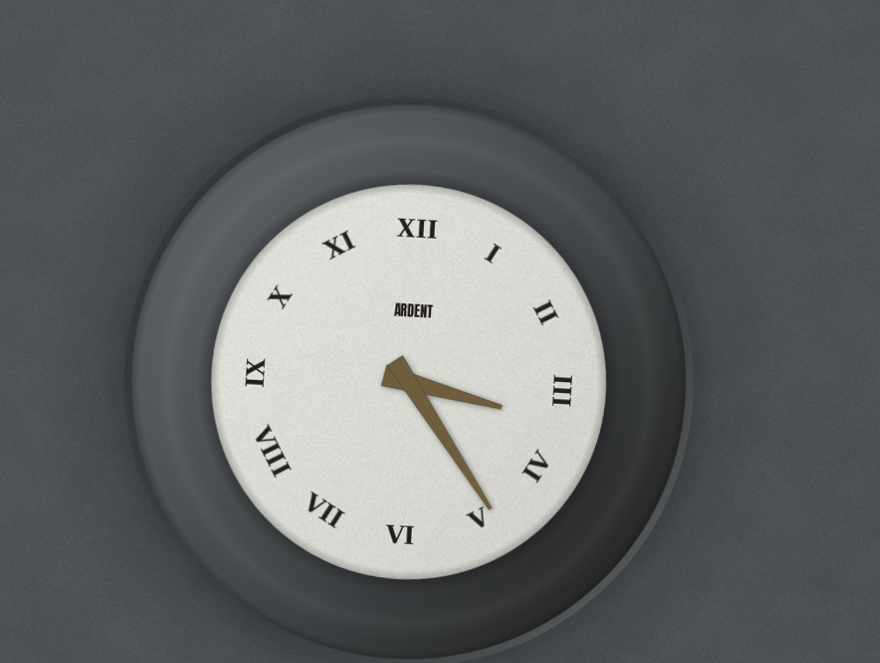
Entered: 3.24
